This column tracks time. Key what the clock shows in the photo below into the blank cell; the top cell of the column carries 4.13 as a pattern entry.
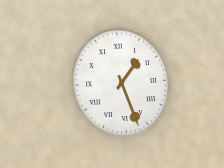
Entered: 1.27
